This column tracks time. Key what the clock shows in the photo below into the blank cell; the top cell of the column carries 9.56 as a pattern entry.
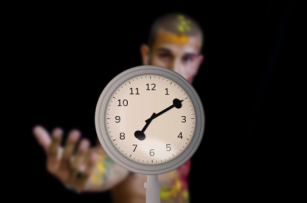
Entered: 7.10
